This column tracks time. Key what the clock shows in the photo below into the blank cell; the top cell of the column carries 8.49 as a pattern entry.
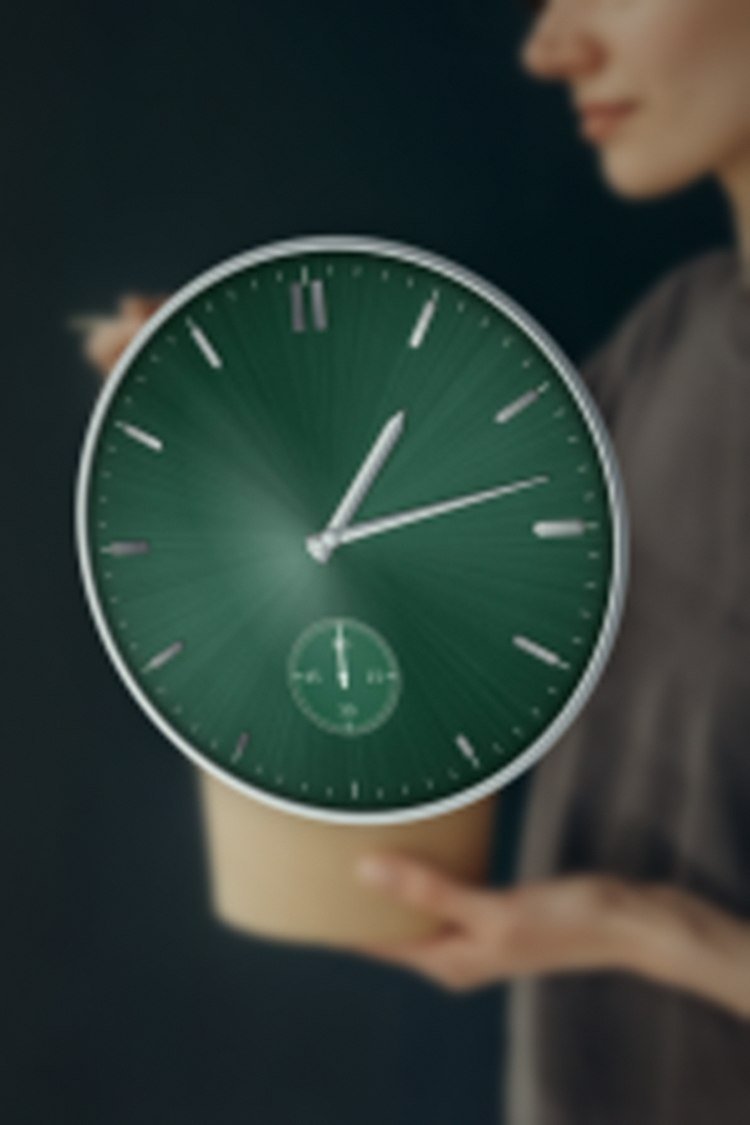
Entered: 1.13
